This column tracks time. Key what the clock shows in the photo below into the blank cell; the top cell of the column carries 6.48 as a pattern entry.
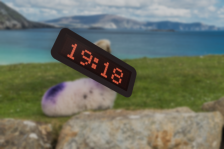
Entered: 19.18
